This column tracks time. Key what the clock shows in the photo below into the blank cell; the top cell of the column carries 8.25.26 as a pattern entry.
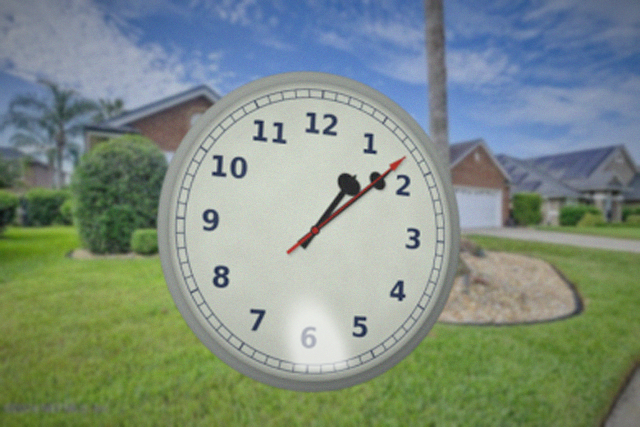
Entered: 1.08.08
